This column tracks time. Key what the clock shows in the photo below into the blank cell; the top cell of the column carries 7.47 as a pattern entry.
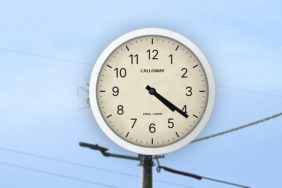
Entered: 4.21
